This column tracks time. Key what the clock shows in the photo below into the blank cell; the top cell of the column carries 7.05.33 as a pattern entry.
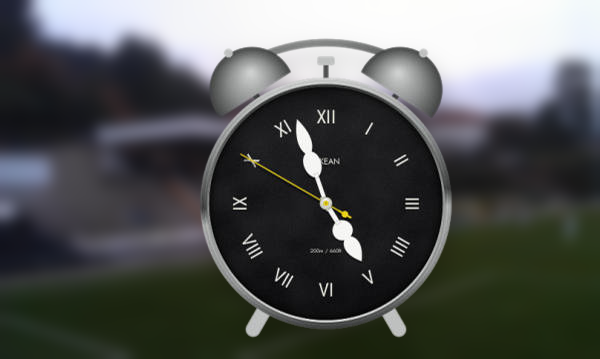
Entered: 4.56.50
